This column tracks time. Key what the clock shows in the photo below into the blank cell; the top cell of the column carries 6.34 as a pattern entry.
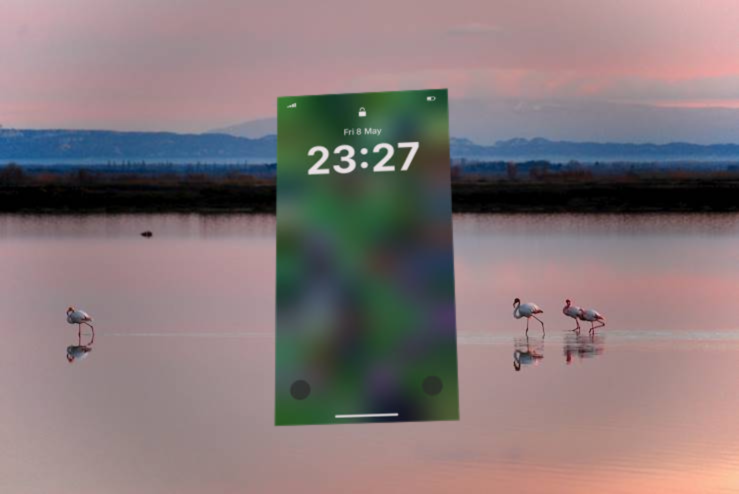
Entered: 23.27
